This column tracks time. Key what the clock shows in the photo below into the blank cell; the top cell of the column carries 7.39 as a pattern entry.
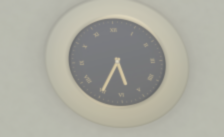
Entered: 5.35
